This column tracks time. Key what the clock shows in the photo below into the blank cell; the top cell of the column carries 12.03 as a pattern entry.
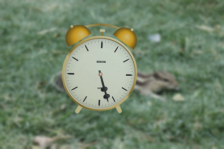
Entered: 5.27
